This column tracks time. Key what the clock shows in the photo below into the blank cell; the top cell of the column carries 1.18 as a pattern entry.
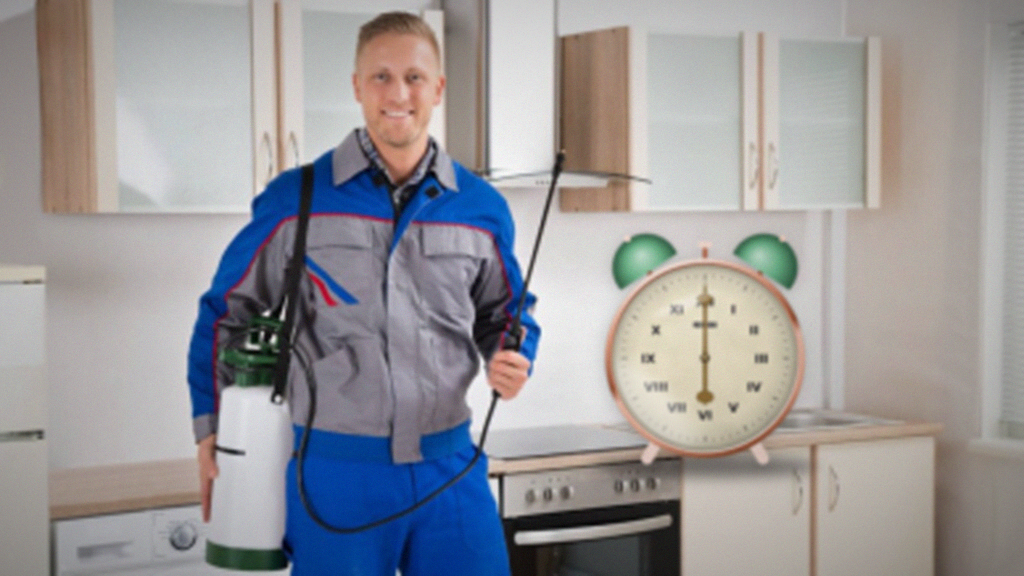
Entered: 6.00
